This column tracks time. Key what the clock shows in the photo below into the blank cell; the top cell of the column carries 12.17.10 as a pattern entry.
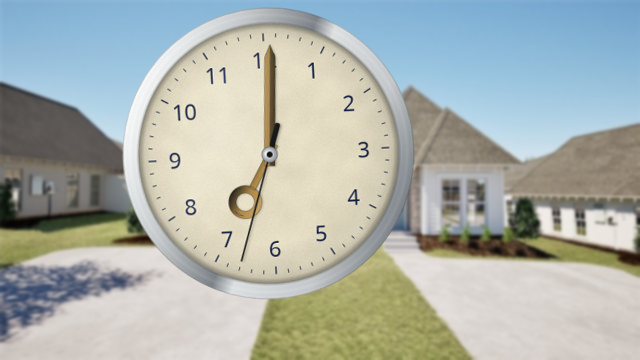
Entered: 7.00.33
